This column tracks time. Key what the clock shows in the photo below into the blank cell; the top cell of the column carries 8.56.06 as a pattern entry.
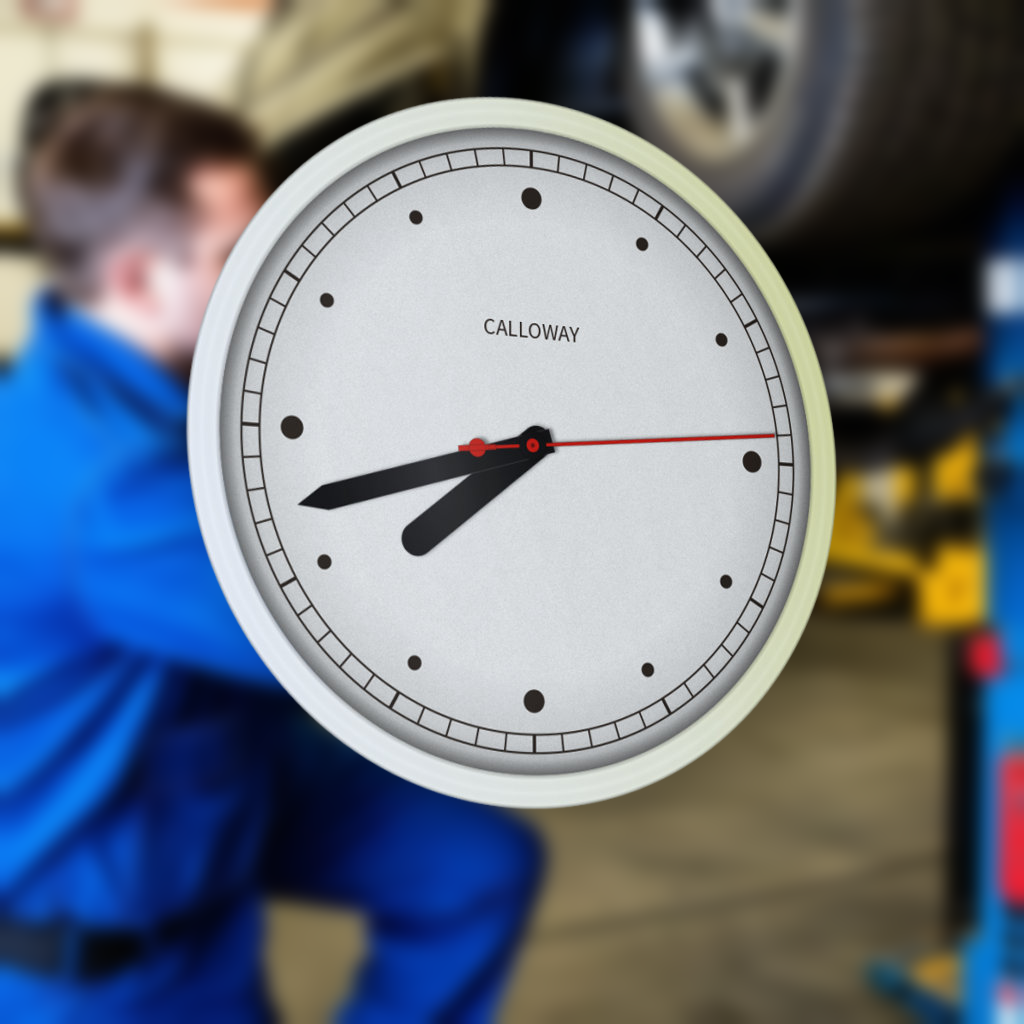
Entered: 7.42.14
